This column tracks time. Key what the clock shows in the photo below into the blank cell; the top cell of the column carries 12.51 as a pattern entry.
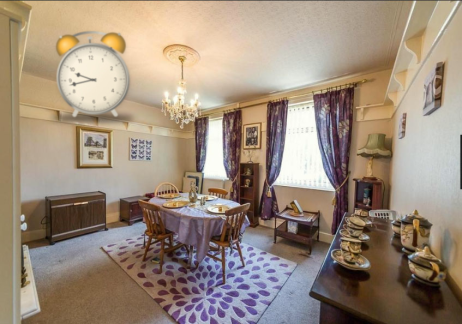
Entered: 9.43
